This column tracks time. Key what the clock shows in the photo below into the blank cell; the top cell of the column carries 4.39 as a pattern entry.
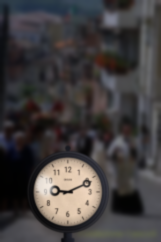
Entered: 9.11
